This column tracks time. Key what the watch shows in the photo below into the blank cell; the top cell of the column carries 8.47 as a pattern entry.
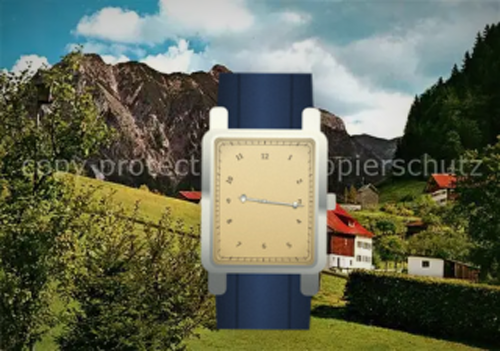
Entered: 9.16
